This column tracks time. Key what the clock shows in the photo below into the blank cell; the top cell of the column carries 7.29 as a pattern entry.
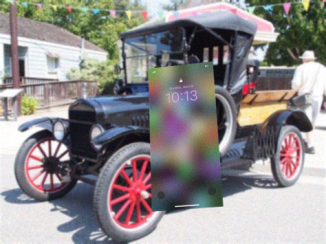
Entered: 10.13
